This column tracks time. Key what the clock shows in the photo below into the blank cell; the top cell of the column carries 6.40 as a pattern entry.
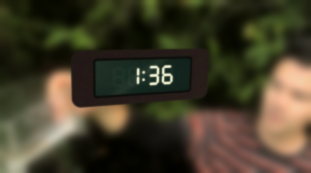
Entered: 1.36
